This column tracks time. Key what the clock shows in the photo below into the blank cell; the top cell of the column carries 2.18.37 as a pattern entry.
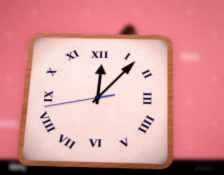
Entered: 12.06.43
